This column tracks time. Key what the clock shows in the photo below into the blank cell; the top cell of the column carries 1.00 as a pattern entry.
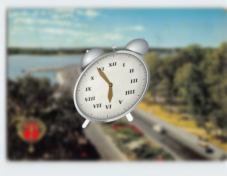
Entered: 5.54
